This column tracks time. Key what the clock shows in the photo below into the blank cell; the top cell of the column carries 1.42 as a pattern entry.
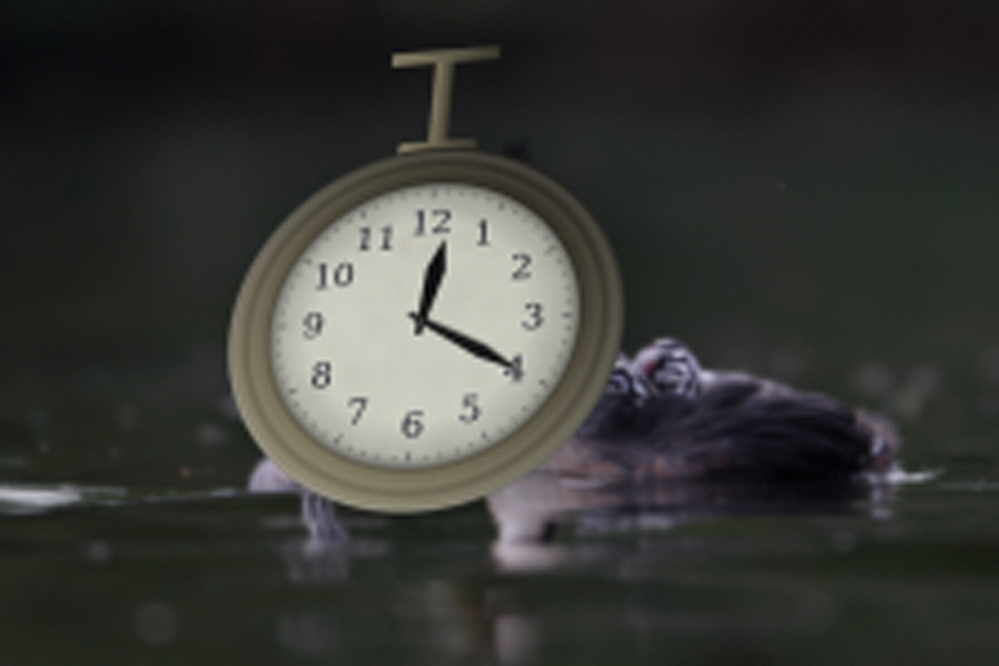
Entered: 12.20
